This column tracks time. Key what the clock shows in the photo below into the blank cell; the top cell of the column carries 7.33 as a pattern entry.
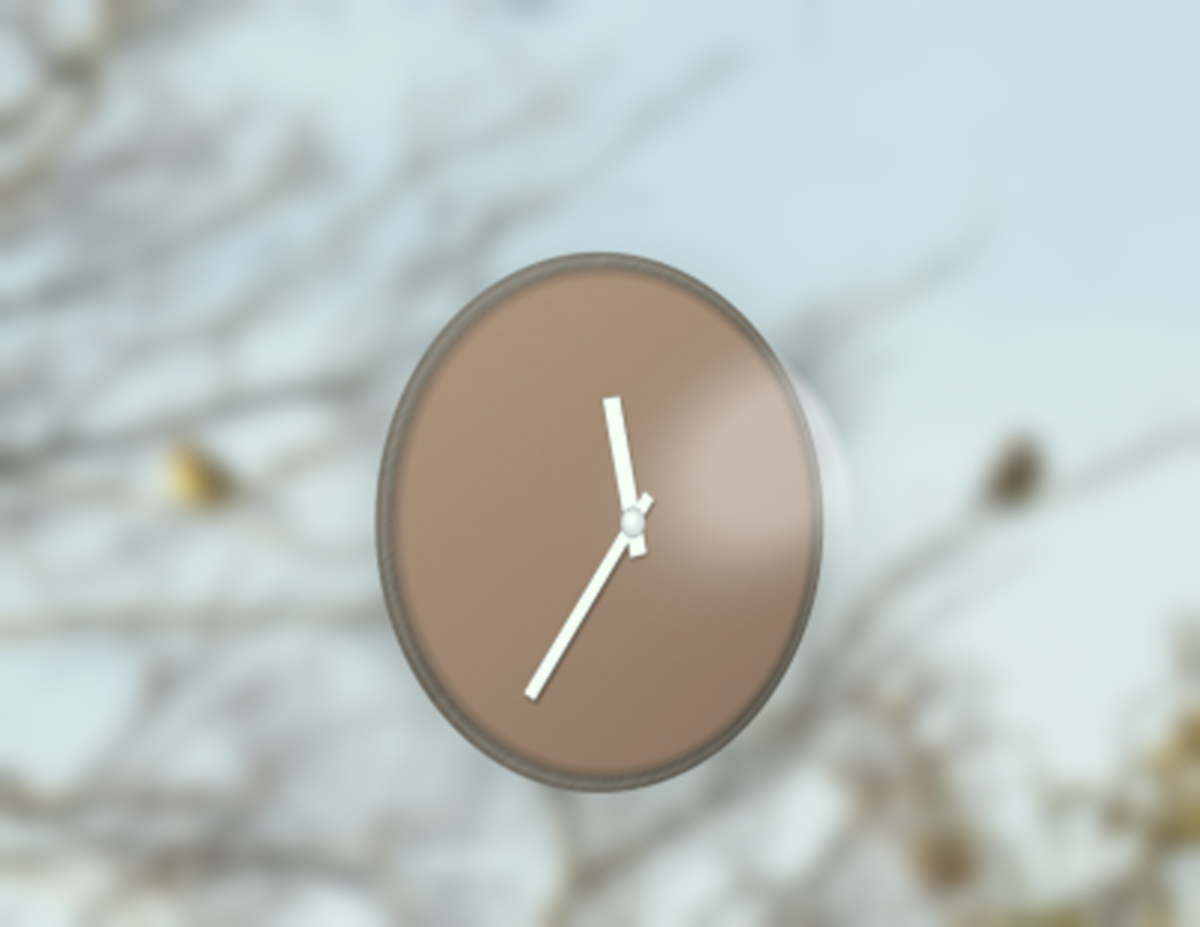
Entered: 11.36
